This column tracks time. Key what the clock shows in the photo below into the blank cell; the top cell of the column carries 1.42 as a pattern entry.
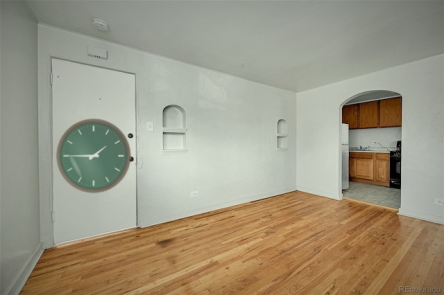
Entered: 1.45
